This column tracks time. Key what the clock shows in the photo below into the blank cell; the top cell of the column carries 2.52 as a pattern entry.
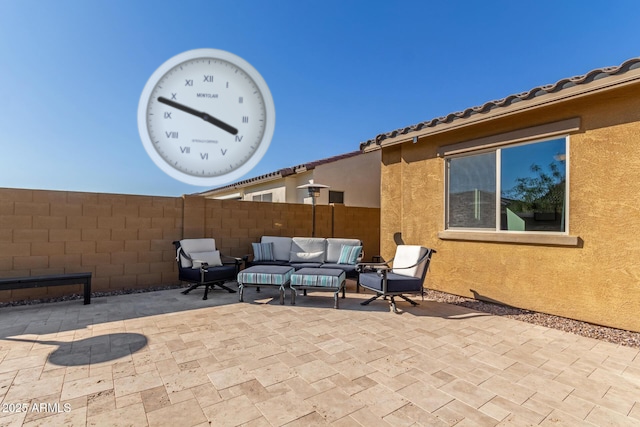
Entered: 3.48
